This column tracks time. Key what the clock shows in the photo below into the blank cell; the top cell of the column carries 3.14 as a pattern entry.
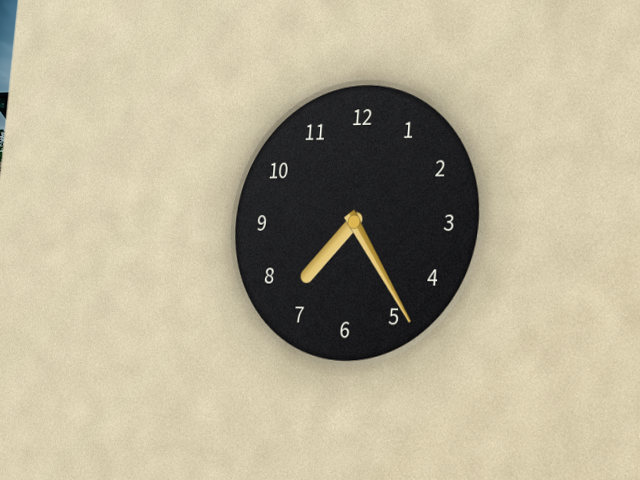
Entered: 7.24
